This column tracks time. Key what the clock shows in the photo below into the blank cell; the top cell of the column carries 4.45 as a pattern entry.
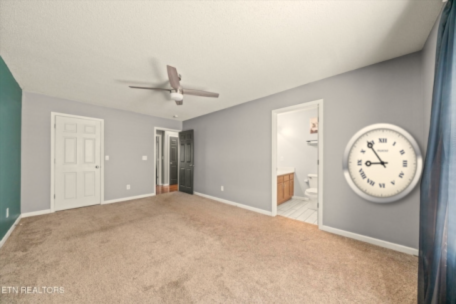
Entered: 8.54
